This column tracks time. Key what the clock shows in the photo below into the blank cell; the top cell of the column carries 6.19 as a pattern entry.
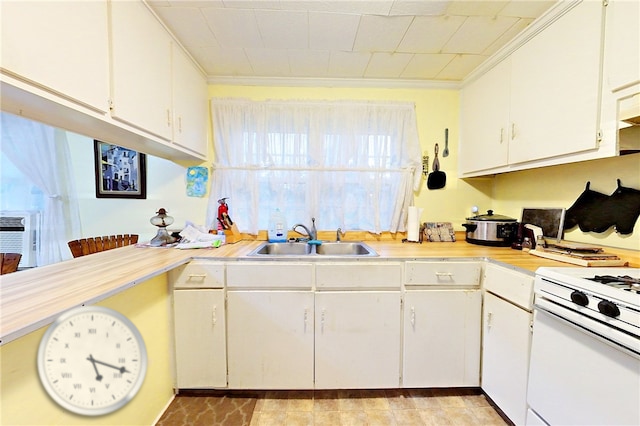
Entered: 5.18
